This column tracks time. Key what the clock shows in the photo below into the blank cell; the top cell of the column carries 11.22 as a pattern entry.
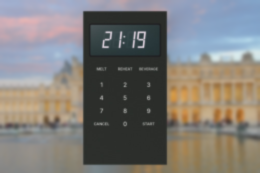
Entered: 21.19
